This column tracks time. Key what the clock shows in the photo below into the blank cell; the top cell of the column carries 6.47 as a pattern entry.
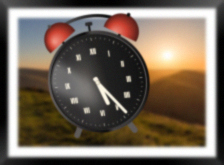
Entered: 5.24
